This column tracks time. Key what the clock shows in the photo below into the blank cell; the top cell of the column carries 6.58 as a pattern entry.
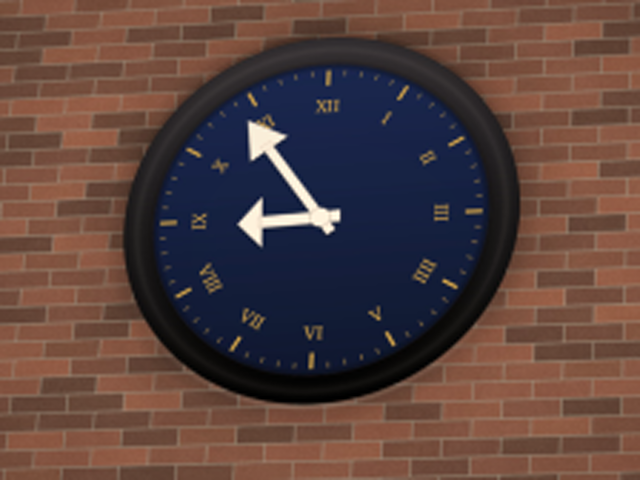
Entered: 8.54
